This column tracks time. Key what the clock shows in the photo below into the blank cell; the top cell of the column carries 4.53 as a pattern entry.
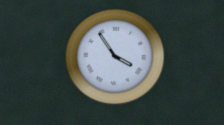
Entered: 3.54
